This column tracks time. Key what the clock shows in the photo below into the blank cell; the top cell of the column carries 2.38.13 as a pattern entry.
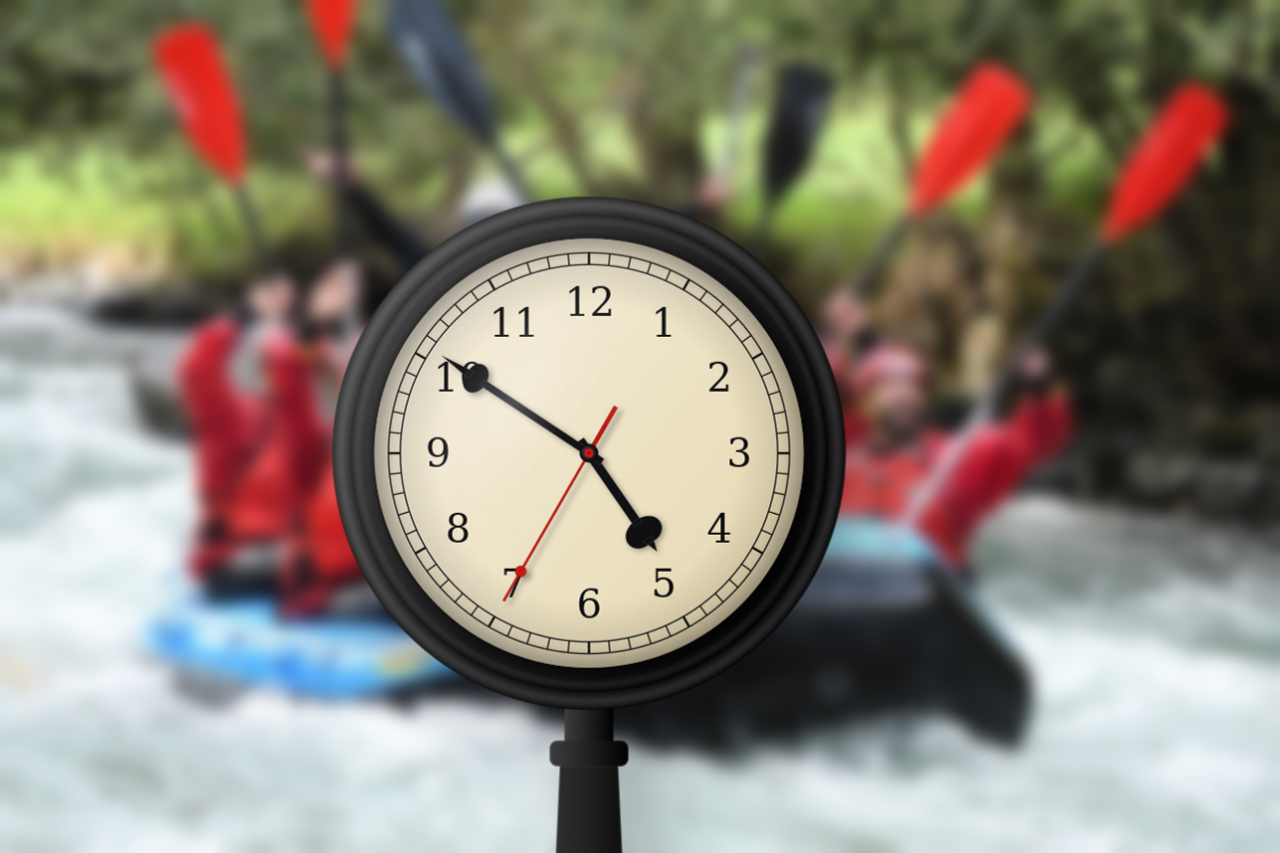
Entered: 4.50.35
